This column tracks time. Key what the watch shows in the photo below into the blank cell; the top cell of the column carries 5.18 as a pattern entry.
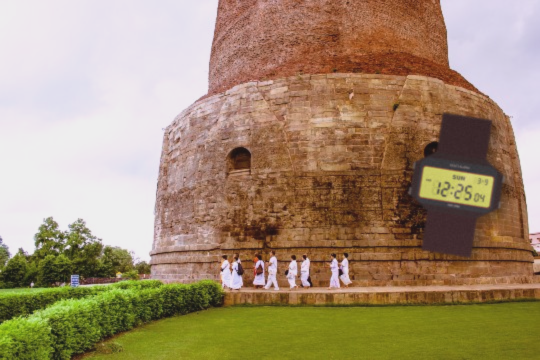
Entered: 12.25
